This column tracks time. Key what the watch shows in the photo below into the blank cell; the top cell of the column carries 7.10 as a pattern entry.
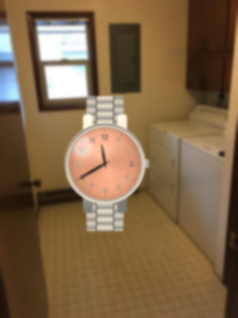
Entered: 11.40
